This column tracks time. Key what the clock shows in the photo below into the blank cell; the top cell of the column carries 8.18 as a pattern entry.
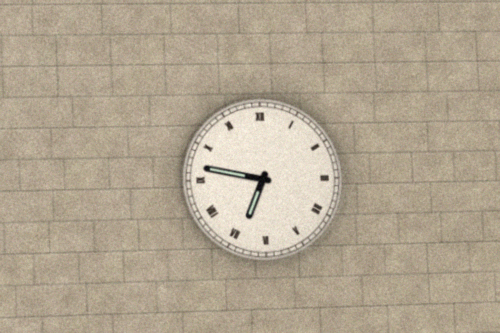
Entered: 6.47
